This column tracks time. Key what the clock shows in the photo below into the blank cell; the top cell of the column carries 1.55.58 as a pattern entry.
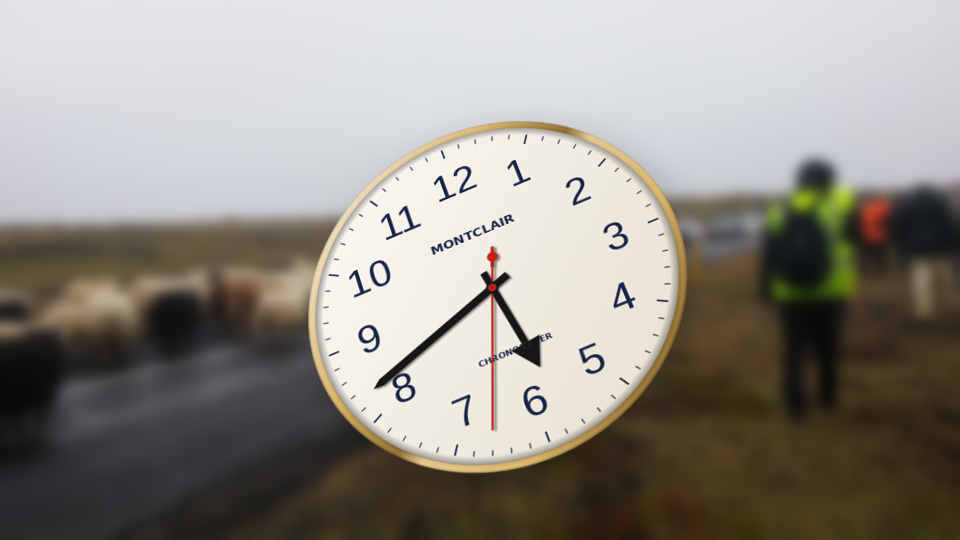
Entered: 5.41.33
